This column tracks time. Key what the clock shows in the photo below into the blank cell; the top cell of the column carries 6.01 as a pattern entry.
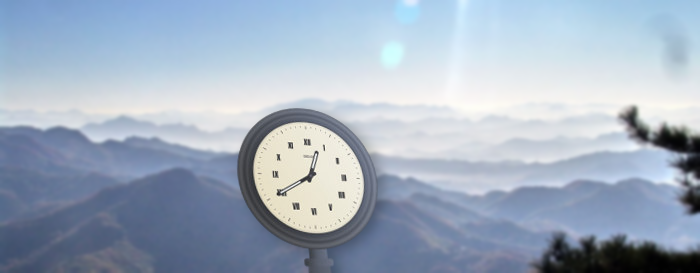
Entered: 12.40
